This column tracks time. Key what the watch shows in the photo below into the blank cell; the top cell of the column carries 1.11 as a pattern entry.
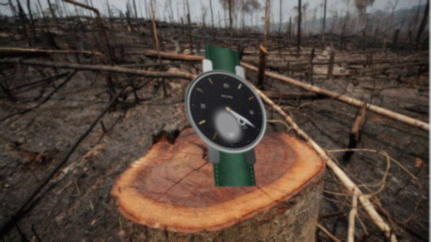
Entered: 4.20
